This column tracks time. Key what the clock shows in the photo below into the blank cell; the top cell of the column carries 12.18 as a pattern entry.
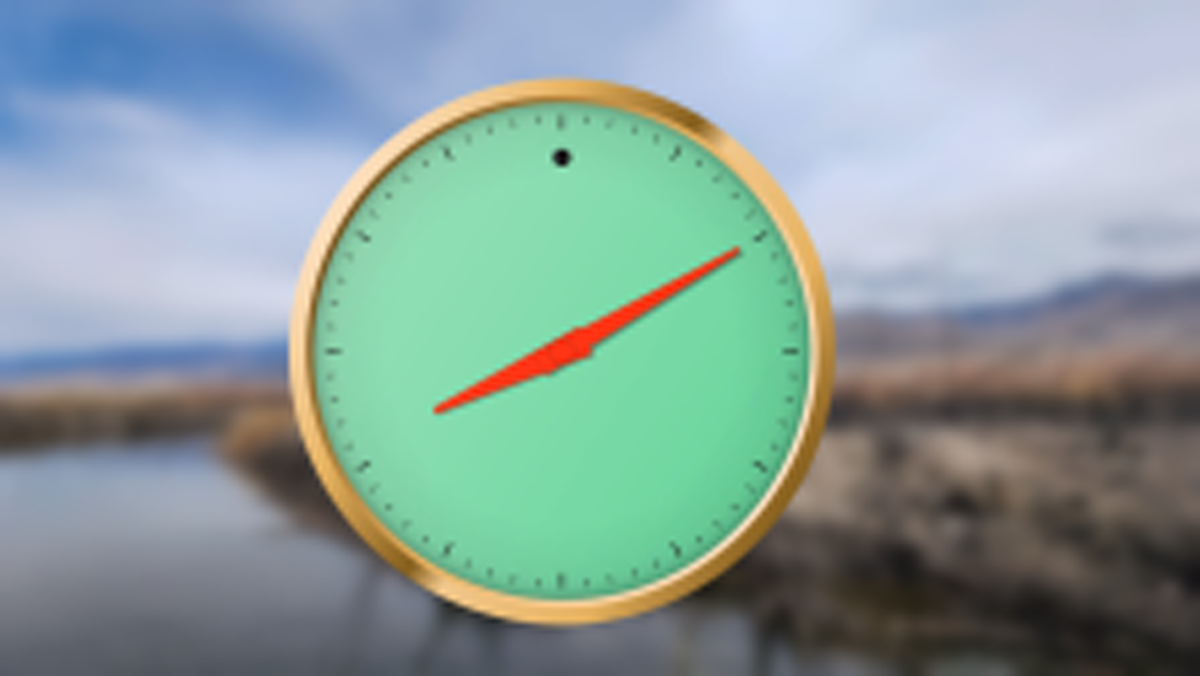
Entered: 8.10
